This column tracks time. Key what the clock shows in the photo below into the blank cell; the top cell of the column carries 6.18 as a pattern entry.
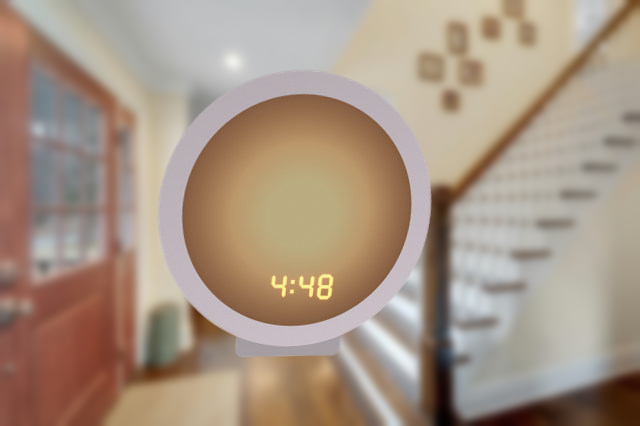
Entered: 4.48
